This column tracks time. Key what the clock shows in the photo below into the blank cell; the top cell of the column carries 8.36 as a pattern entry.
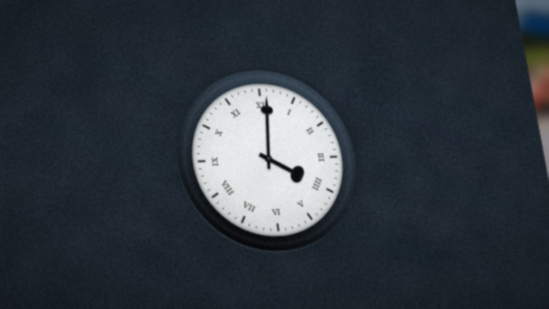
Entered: 4.01
